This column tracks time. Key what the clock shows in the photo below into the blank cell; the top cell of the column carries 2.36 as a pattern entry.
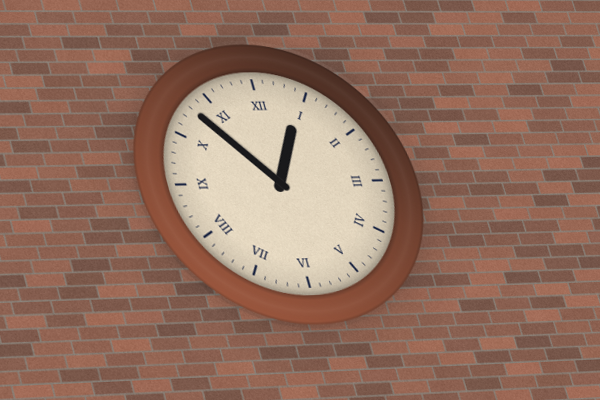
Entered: 12.53
